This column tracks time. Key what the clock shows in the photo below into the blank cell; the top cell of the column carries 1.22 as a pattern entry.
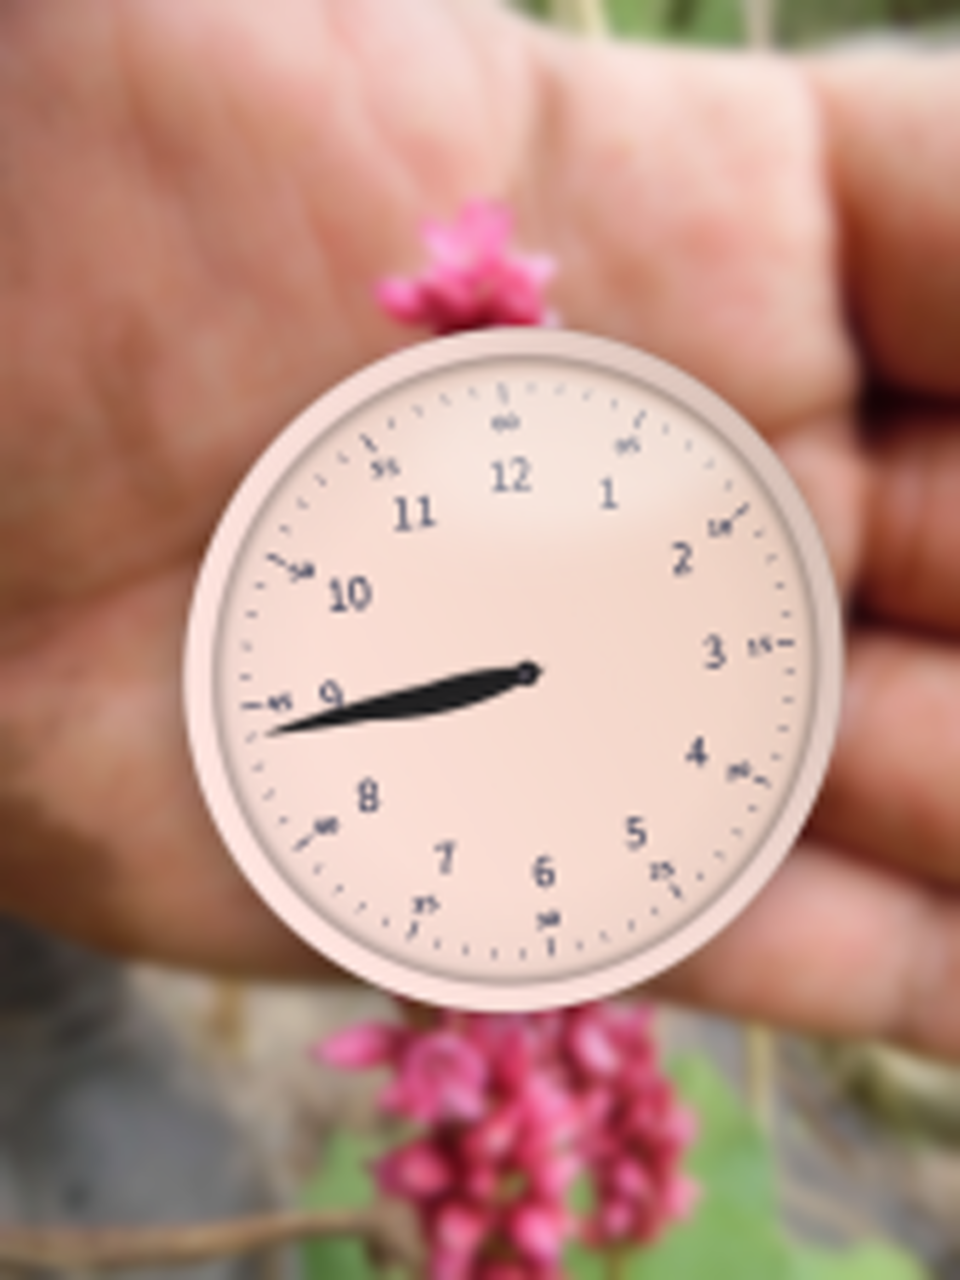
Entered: 8.44
